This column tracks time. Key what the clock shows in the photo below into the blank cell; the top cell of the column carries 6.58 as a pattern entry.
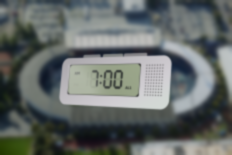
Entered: 7.00
